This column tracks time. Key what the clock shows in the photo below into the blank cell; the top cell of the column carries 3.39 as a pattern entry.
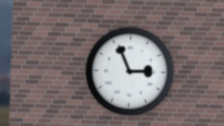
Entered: 2.56
